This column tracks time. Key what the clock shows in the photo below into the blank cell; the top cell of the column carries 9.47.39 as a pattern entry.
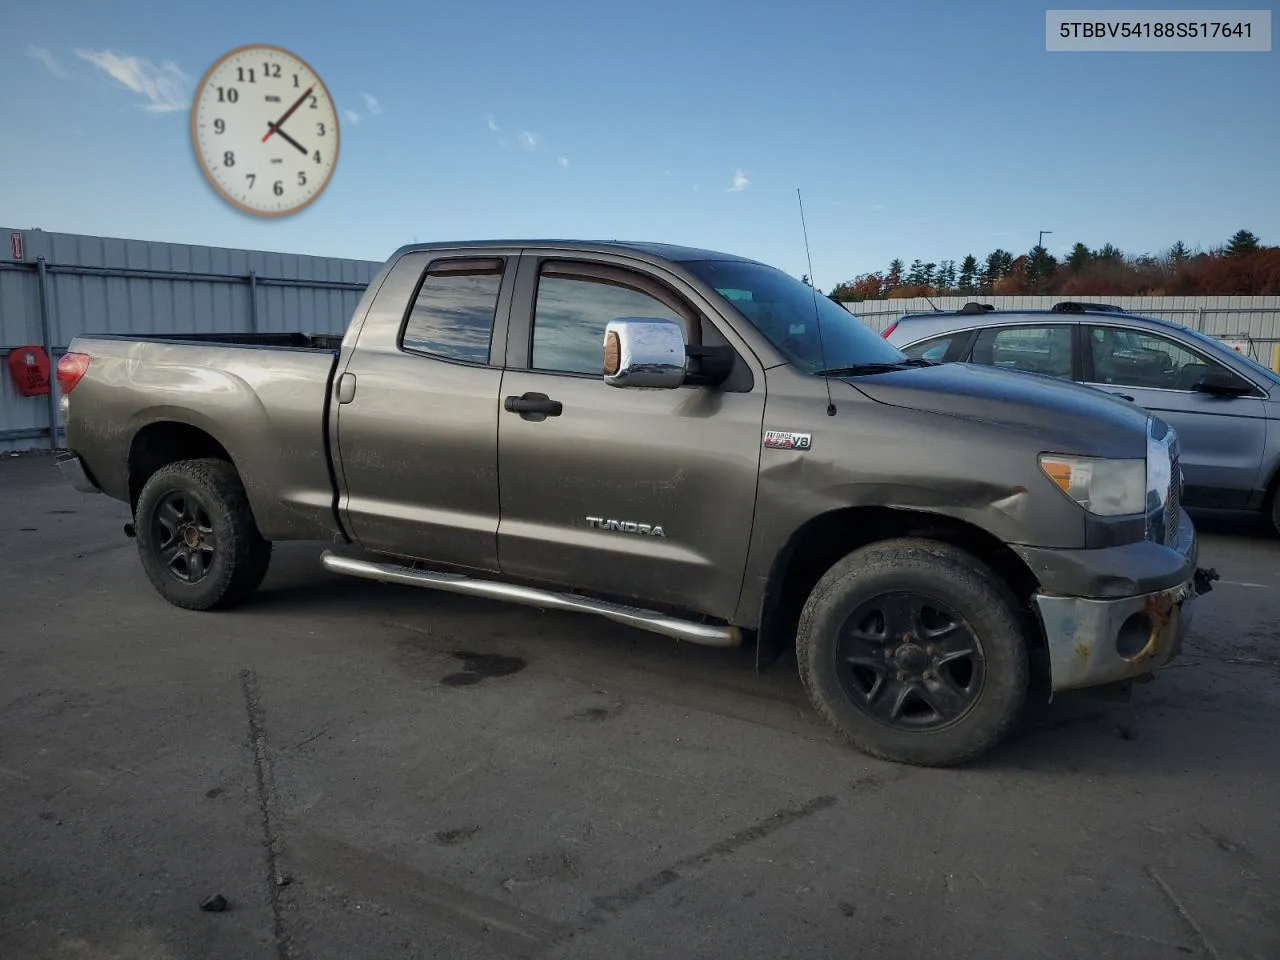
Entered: 4.08.08
